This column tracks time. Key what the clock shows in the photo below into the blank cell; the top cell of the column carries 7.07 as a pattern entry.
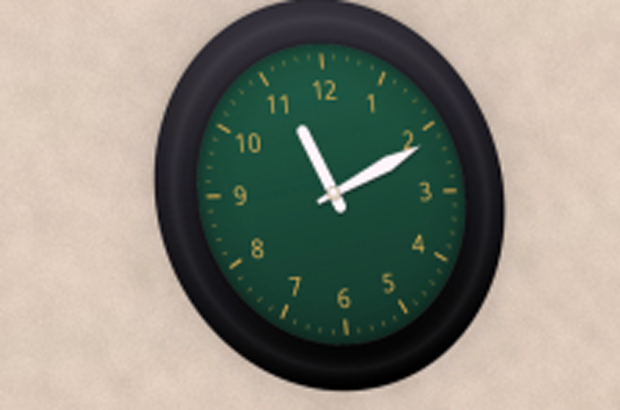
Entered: 11.11
